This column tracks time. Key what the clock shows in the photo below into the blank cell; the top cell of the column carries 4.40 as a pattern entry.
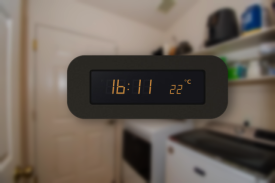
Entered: 16.11
